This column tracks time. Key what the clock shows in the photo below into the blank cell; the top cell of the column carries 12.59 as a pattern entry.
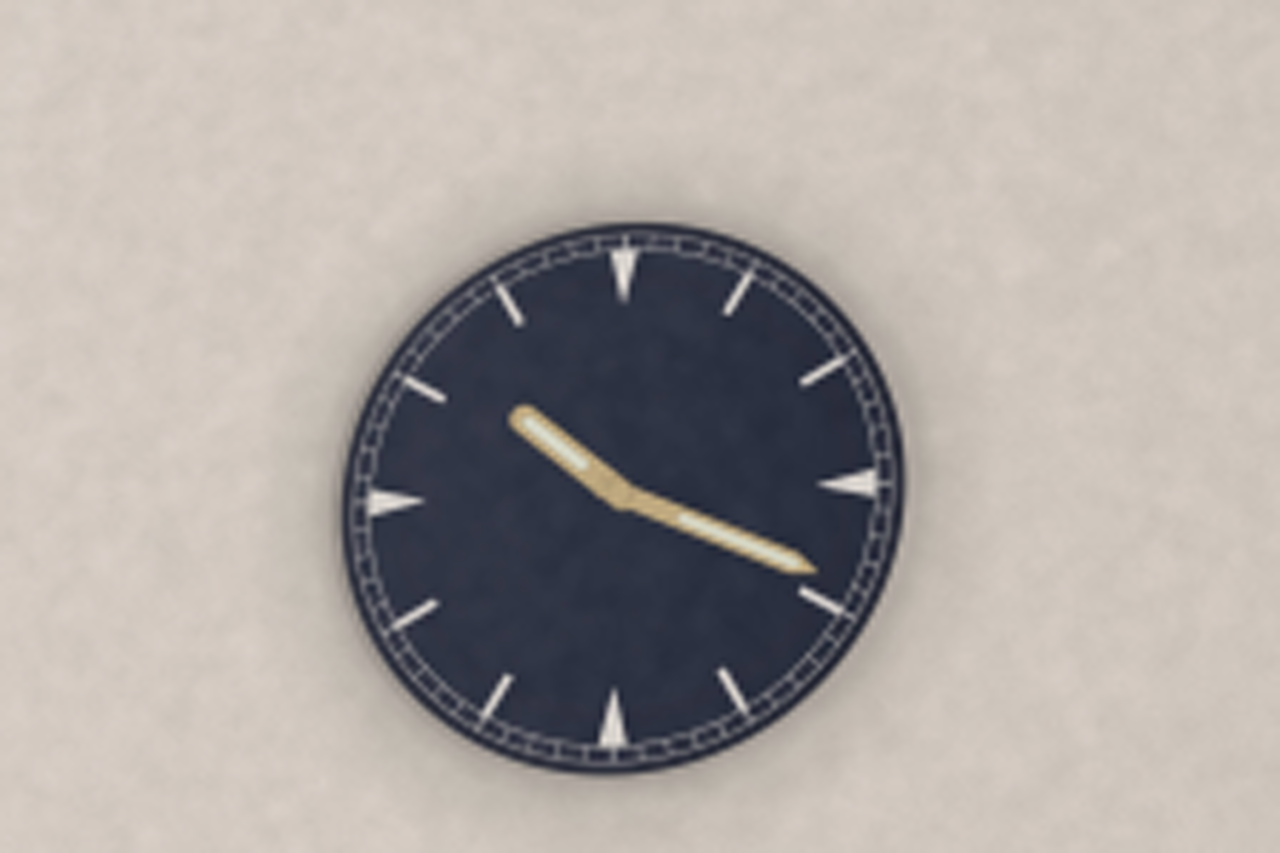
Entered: 10.19
